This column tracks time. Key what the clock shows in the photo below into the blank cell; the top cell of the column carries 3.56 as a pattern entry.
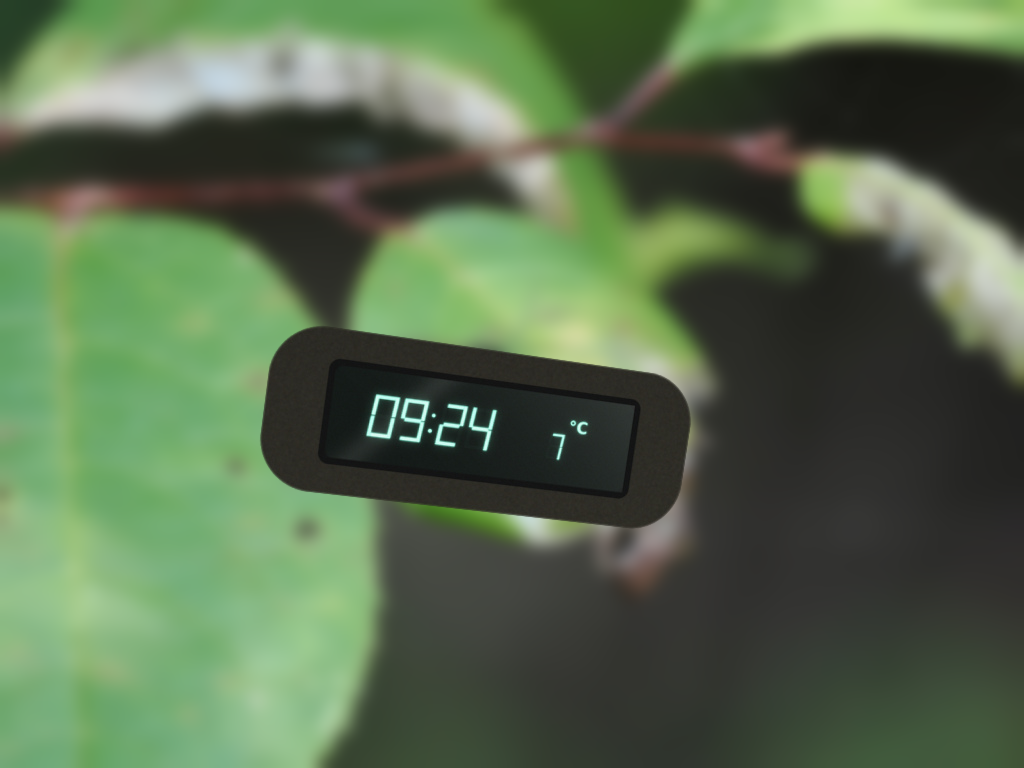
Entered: 9.24
